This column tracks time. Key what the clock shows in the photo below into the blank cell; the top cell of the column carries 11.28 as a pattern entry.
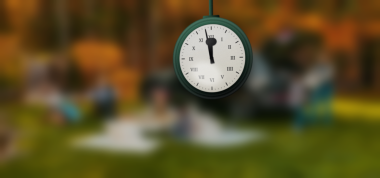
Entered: 11.58
